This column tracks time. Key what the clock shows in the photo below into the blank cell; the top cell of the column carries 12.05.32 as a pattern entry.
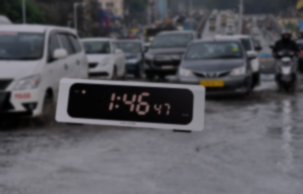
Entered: 1.46.47
